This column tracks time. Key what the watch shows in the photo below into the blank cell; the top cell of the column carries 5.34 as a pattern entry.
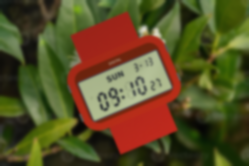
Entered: 9.10
